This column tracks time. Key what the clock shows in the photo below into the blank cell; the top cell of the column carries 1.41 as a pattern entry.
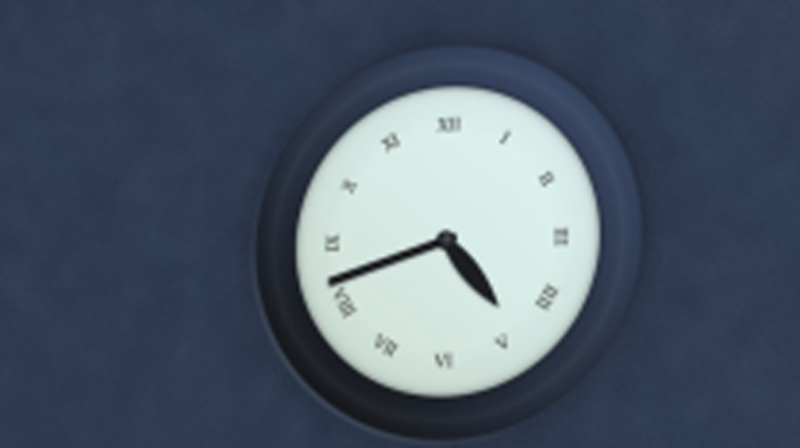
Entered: 4.42
